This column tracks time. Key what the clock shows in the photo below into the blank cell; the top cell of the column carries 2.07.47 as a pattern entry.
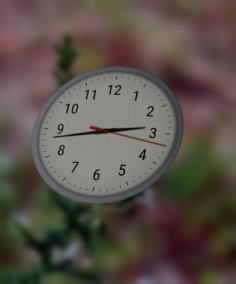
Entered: 2.43.17
